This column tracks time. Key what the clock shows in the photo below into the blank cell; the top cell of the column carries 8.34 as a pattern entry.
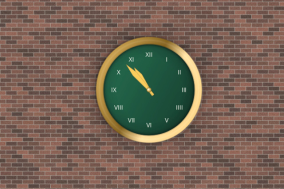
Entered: 10.53
